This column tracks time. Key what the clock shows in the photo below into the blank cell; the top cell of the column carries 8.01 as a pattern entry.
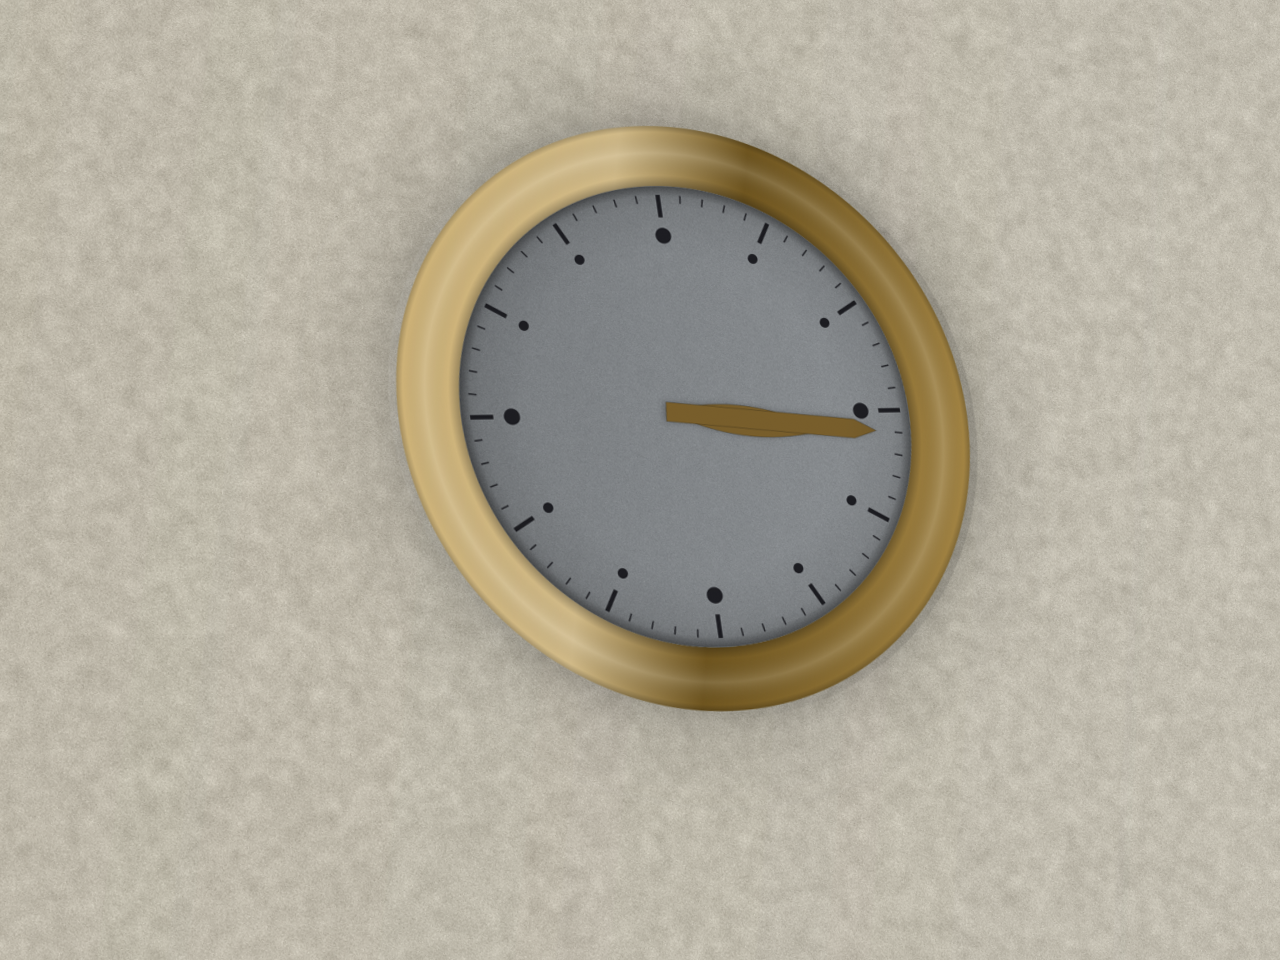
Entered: 3.16
